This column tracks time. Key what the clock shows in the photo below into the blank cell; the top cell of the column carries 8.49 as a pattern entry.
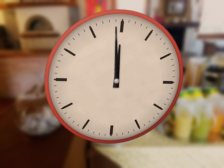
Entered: 11.59
